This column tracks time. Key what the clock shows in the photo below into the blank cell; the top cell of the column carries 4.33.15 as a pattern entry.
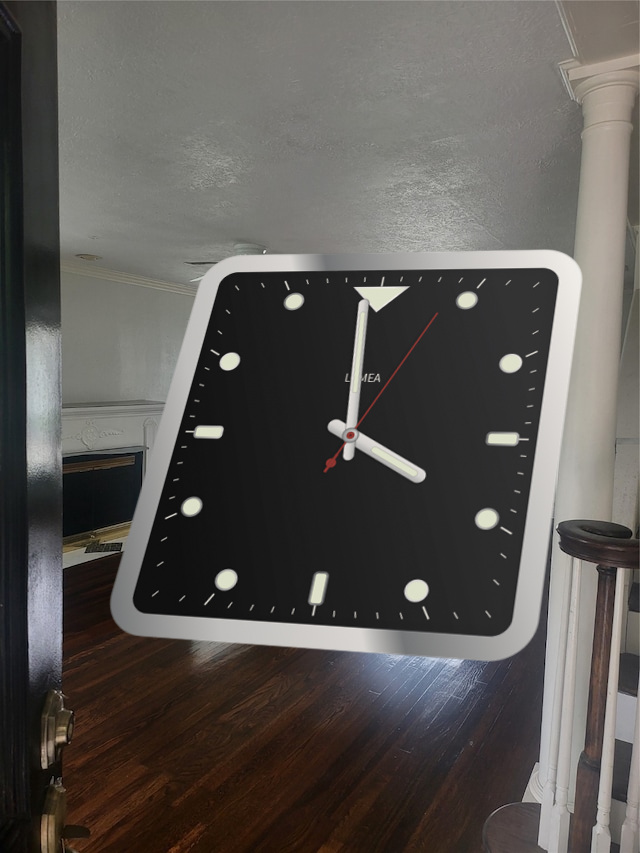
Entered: 3.59.04
